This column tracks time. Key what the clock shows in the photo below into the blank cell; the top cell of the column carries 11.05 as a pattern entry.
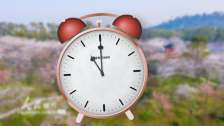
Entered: 11.00
